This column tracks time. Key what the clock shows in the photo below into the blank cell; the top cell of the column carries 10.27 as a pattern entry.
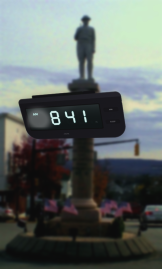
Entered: 8.41
